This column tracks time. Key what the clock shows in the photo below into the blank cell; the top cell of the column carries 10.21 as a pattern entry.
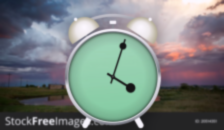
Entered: 4.03
